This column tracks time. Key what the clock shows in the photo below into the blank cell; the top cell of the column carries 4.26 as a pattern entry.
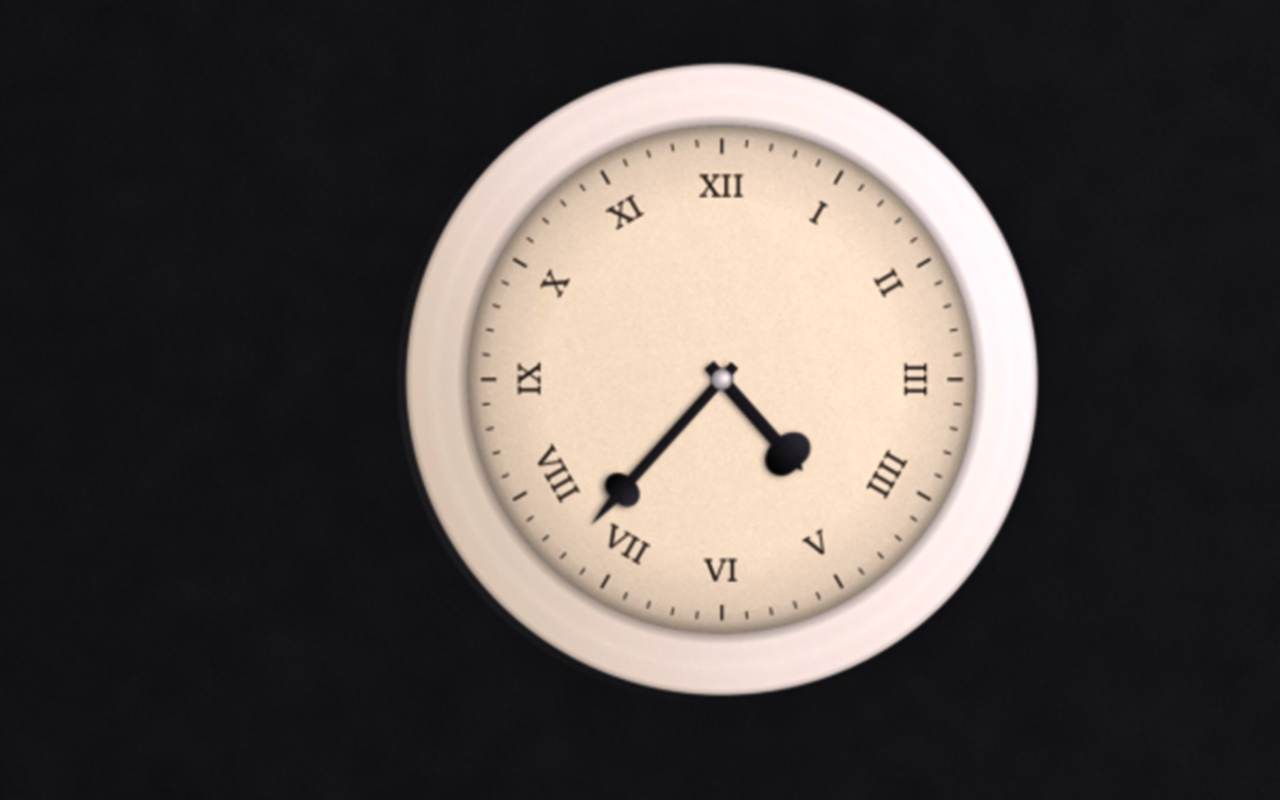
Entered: 4.37
